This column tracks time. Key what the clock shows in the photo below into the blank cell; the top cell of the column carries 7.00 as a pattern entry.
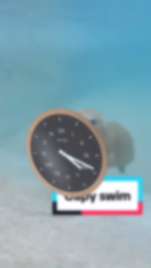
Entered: 4.19
